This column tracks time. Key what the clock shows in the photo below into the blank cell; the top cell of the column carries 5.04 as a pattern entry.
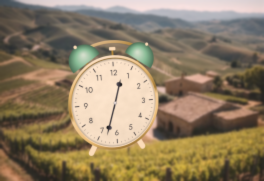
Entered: 12.33
